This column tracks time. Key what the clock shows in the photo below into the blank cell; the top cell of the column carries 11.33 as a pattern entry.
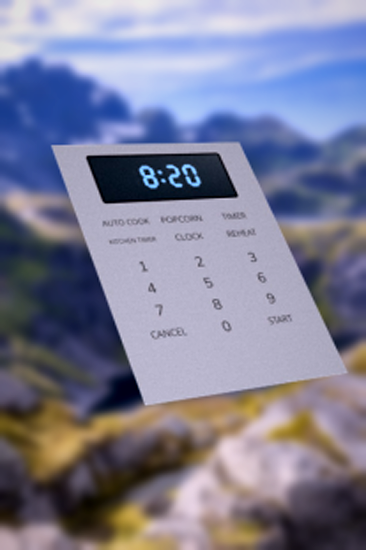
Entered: 8.20
